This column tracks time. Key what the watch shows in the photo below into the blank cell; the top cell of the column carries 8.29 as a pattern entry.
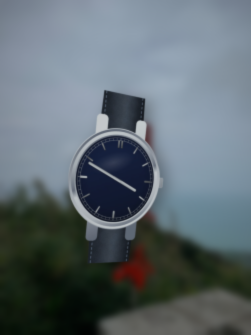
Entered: 3.49
